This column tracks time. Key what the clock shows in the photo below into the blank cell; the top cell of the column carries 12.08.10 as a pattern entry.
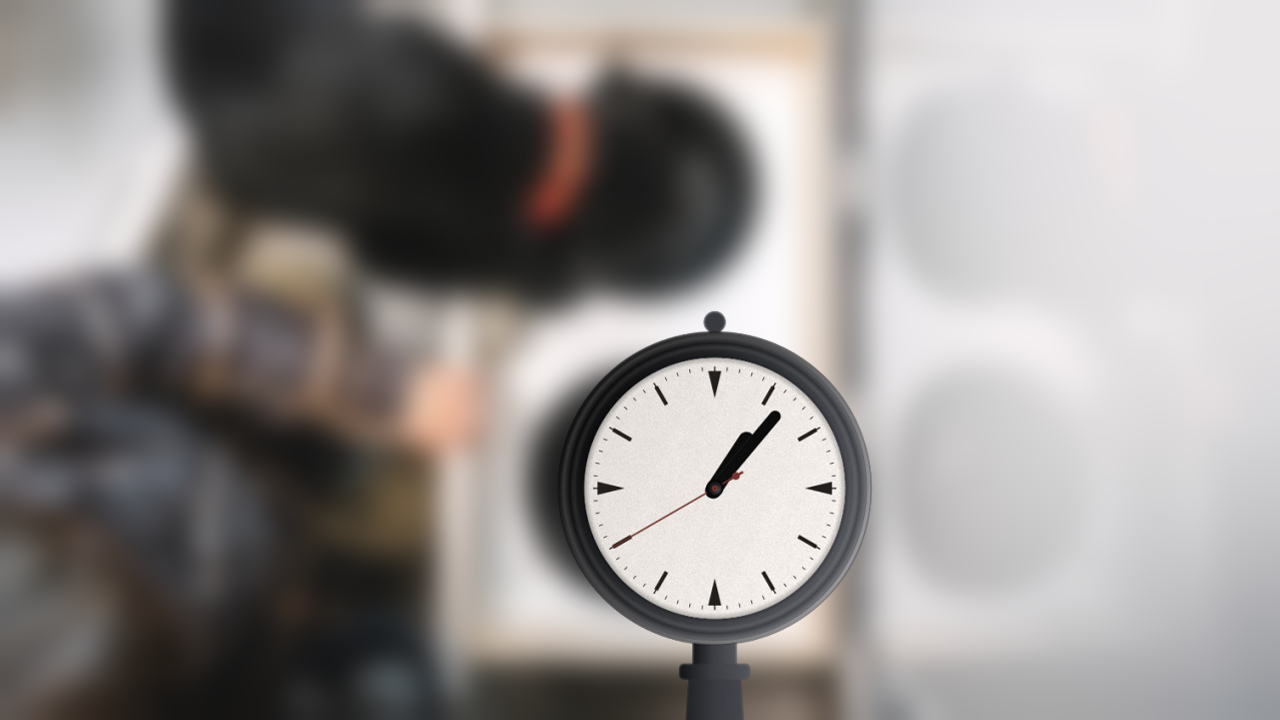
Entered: 1.06.40
